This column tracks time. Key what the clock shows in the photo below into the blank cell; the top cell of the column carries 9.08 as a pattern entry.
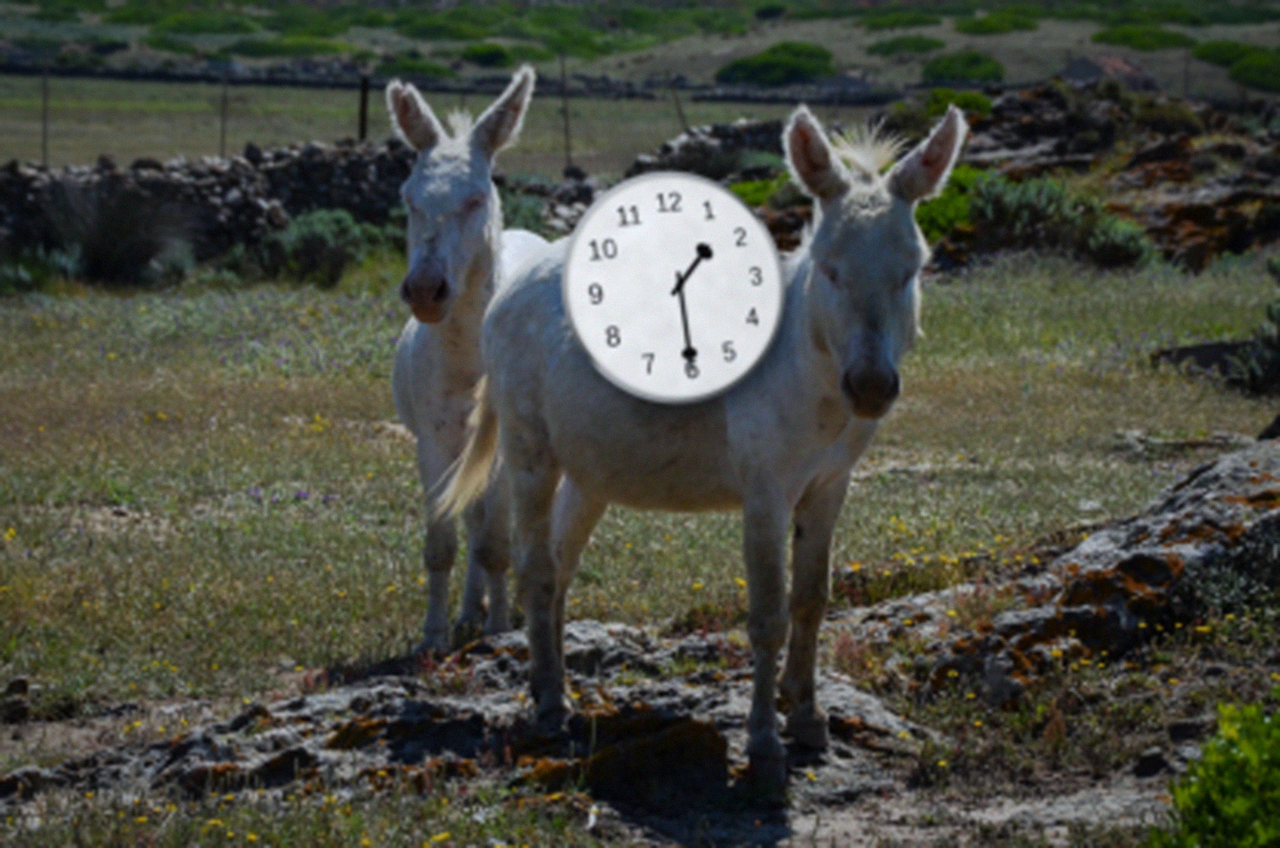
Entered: 1.30
